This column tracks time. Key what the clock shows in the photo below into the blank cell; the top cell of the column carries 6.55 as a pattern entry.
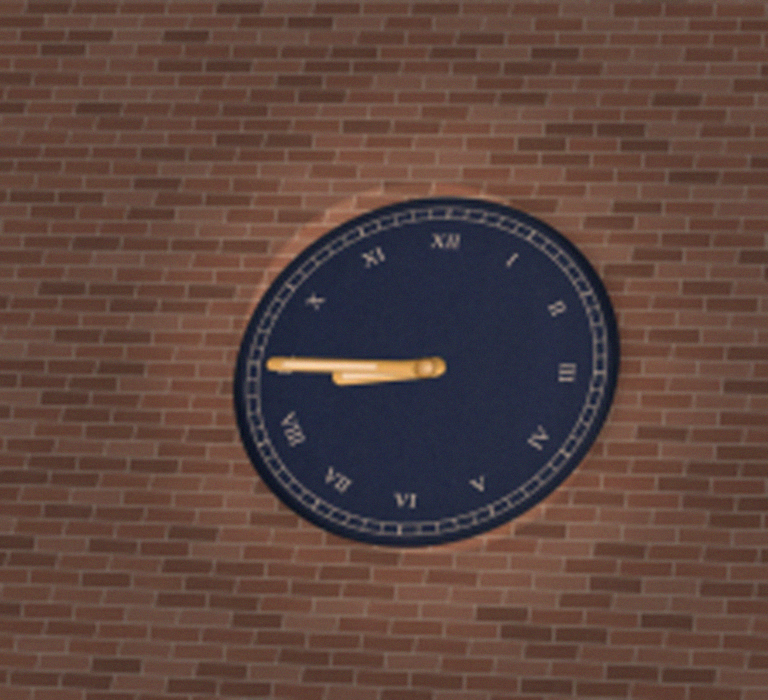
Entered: 8.45
